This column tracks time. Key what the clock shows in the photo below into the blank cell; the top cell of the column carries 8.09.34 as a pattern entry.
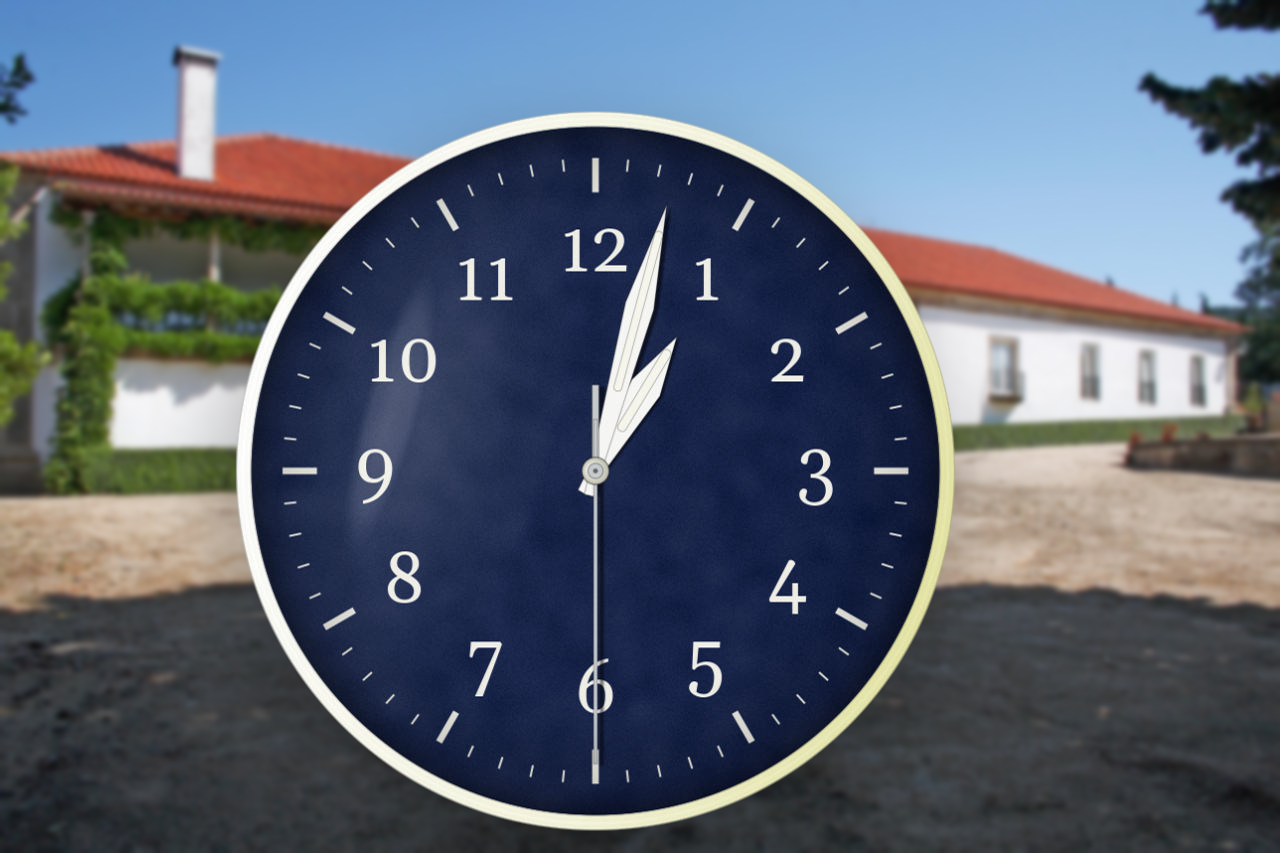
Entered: 1.02.30
